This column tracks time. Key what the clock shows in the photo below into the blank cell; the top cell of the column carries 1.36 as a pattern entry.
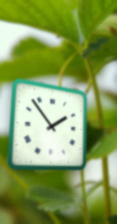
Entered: 1.53
